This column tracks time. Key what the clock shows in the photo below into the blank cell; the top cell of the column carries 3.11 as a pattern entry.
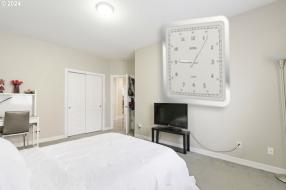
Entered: 9.06
